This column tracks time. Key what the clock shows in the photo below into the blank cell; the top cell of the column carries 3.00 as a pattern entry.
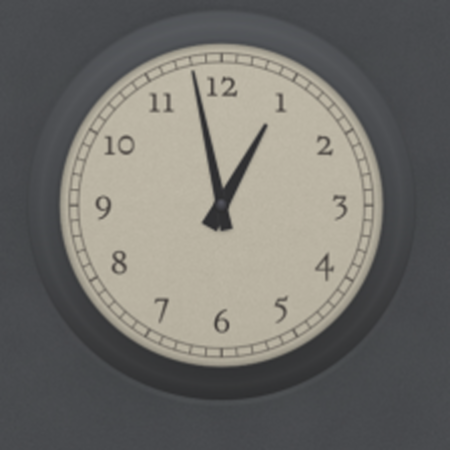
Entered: 12.58
